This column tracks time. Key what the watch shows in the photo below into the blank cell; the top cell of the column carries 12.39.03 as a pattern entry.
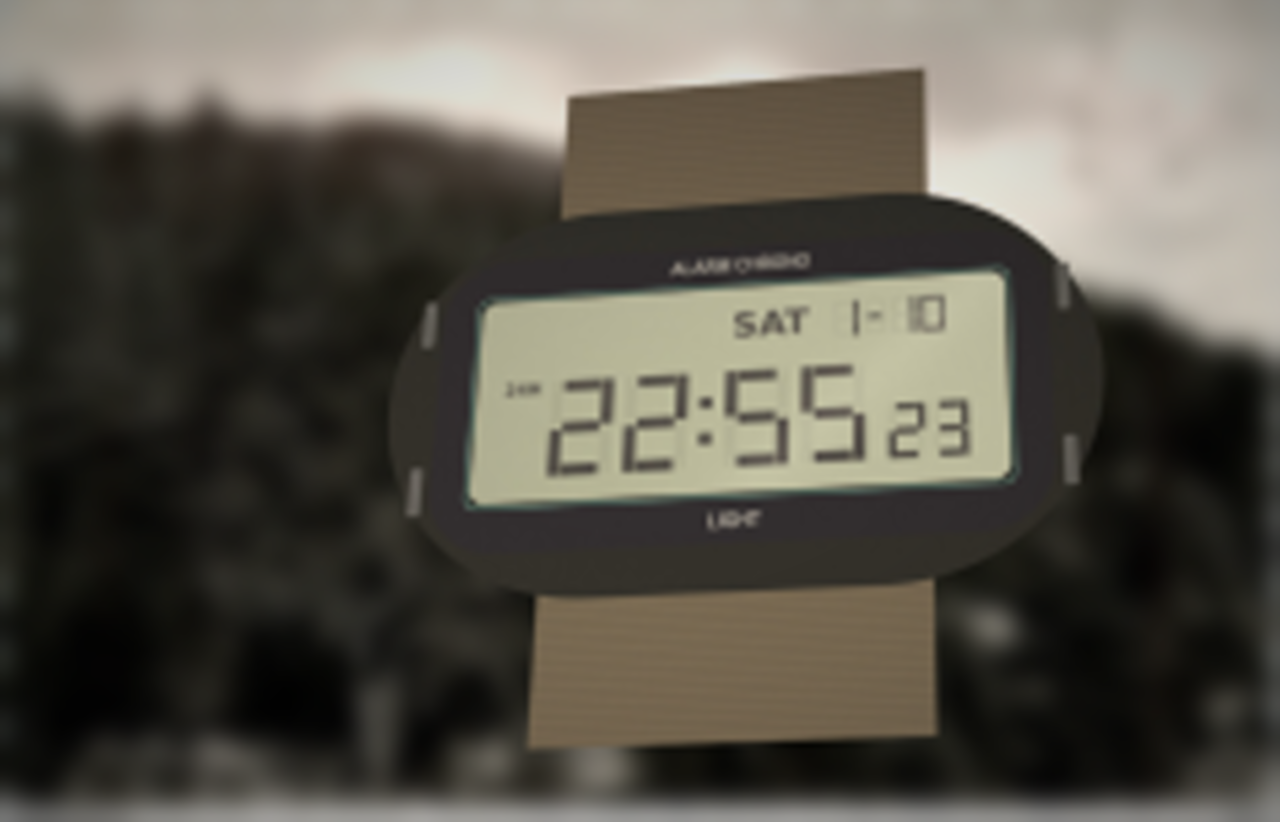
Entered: 22.55.23
